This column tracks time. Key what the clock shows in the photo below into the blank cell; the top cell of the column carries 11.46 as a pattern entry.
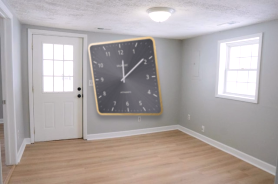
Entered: 12.09
